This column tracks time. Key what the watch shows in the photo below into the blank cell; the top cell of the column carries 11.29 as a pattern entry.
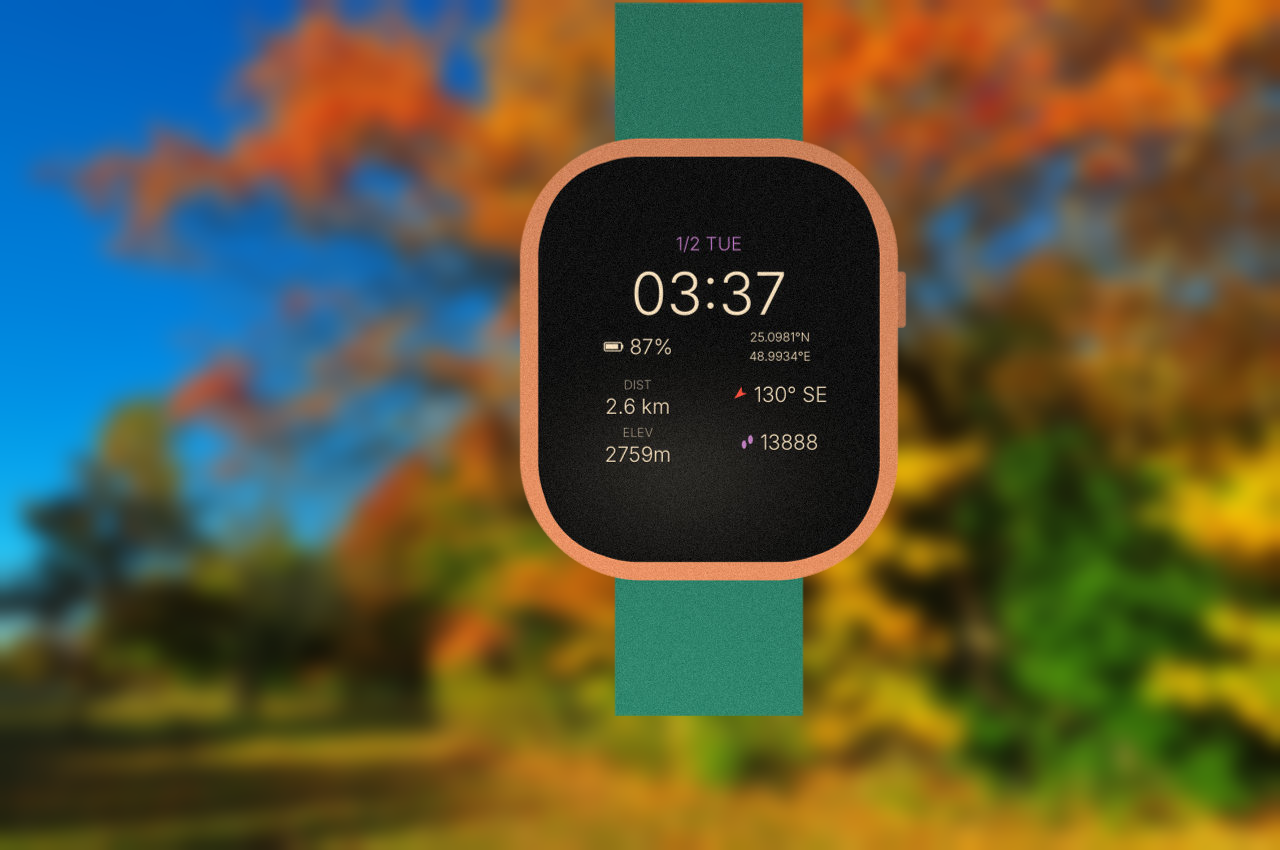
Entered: 3.37
